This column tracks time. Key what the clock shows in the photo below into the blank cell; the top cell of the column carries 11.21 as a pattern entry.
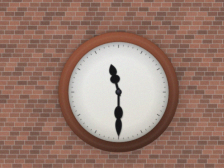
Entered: 11.30
